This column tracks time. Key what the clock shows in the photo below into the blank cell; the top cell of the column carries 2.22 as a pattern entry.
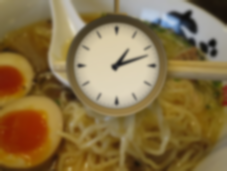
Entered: 1.12
